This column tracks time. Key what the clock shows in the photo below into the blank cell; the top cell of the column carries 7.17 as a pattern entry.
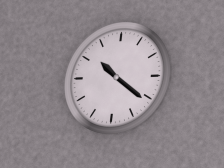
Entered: 10.21
